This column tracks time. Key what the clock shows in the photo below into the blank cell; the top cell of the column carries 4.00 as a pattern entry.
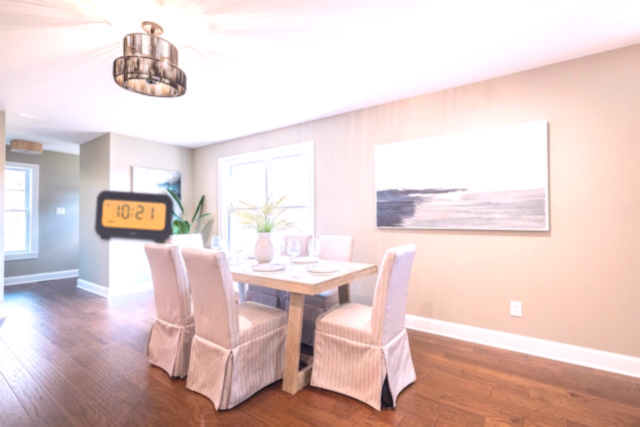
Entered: 10.21
